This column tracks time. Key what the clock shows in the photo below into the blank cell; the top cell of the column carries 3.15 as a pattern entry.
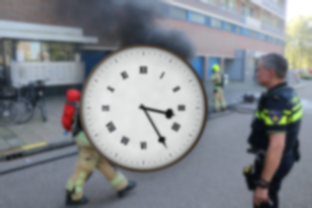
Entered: 3.25
